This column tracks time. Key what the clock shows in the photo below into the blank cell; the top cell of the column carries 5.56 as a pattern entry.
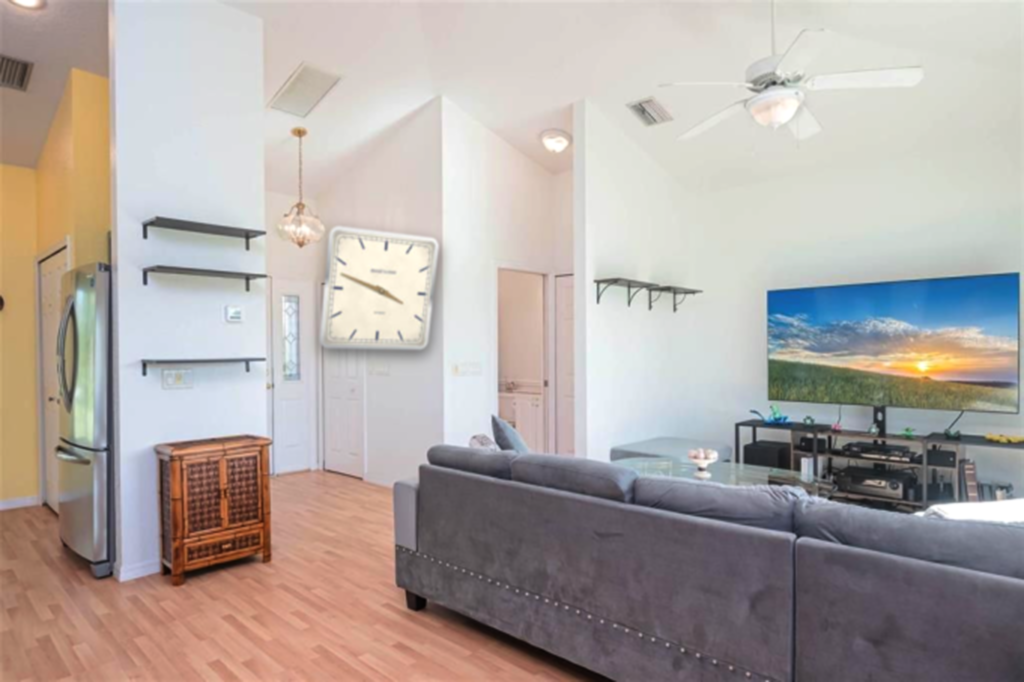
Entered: 3.48
